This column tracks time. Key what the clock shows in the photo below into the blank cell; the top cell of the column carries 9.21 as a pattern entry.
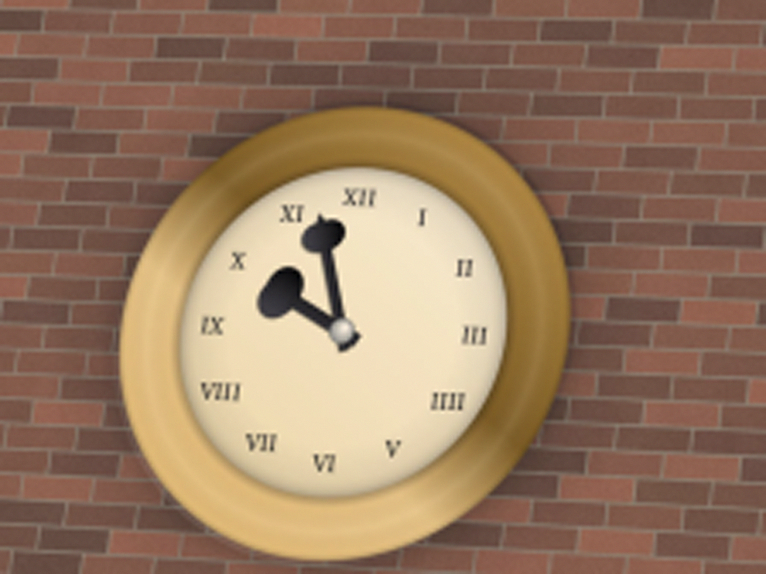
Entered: 9.57
